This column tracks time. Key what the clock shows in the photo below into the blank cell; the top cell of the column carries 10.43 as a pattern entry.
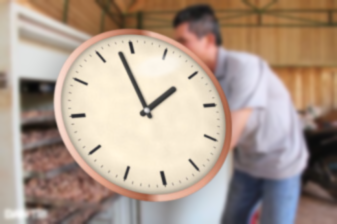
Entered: 1.58
